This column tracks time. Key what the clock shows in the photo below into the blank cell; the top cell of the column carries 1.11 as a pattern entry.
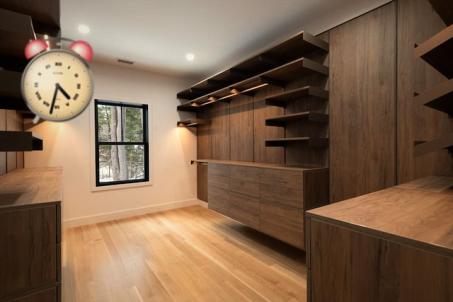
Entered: 4.32
